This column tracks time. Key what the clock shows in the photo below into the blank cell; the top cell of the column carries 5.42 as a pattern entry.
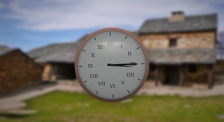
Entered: 3.15
